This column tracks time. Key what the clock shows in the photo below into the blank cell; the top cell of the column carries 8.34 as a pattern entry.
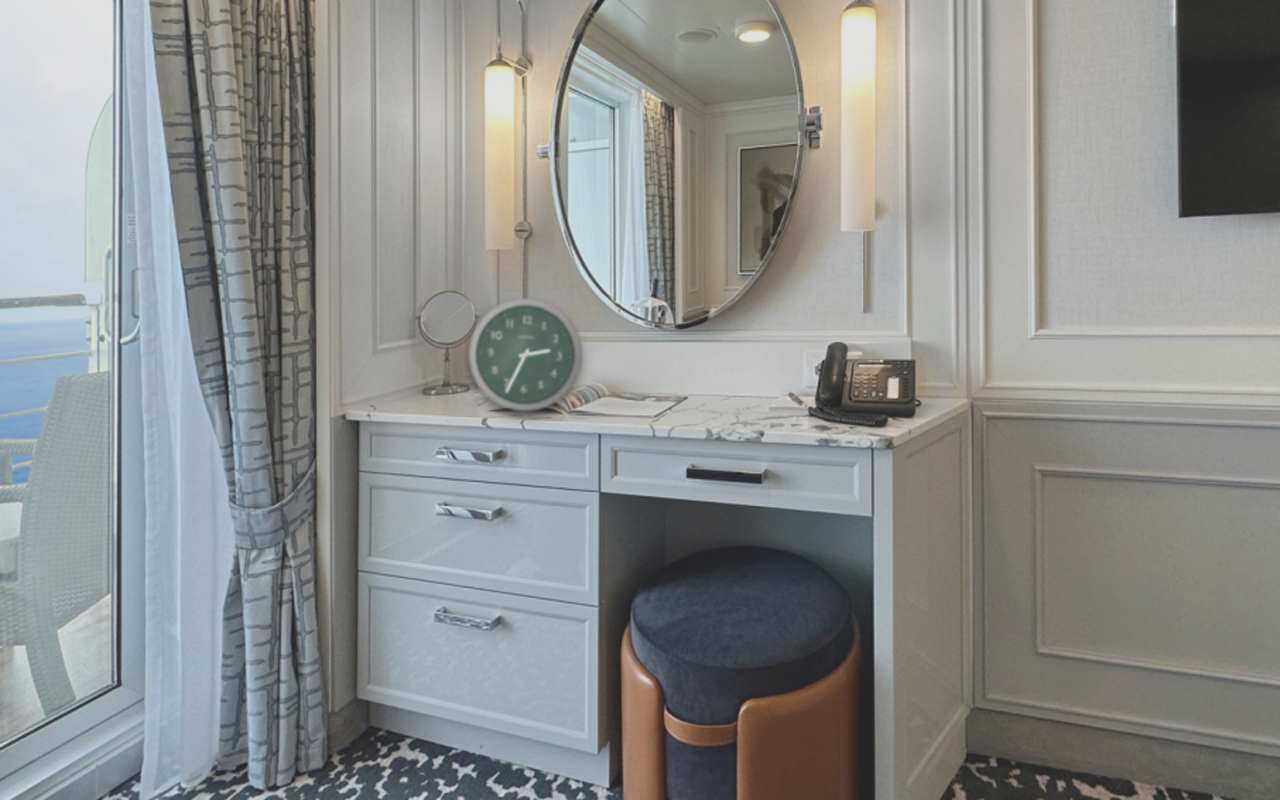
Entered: 2.34
